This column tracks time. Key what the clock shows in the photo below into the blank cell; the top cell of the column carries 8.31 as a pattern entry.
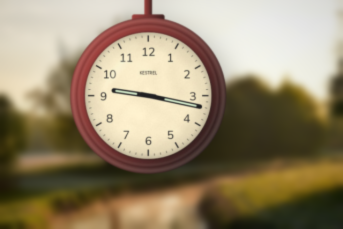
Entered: 9.17
